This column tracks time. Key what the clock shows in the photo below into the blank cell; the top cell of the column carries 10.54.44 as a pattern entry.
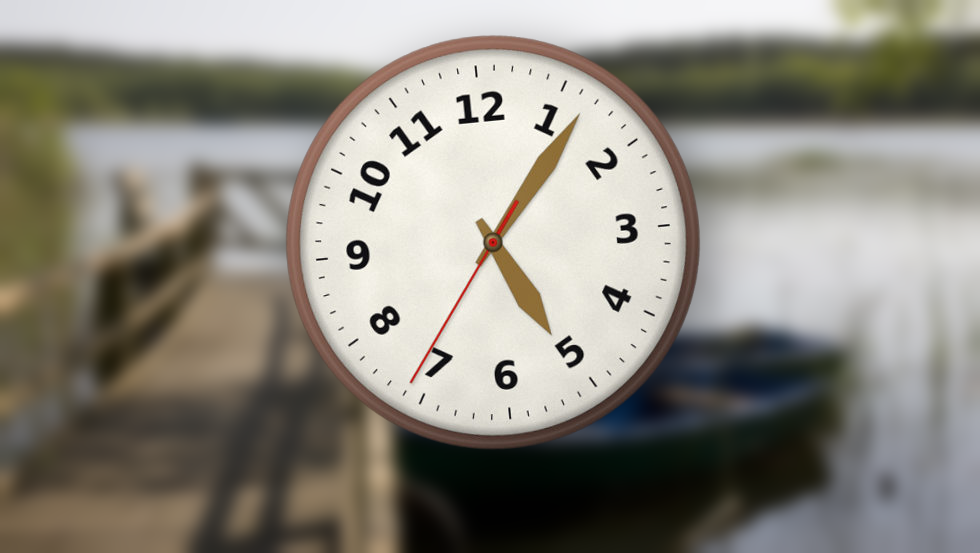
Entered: 5.06.36
